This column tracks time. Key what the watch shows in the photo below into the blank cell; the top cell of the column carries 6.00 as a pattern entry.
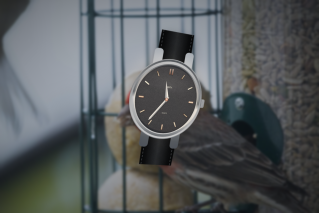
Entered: 11.36
